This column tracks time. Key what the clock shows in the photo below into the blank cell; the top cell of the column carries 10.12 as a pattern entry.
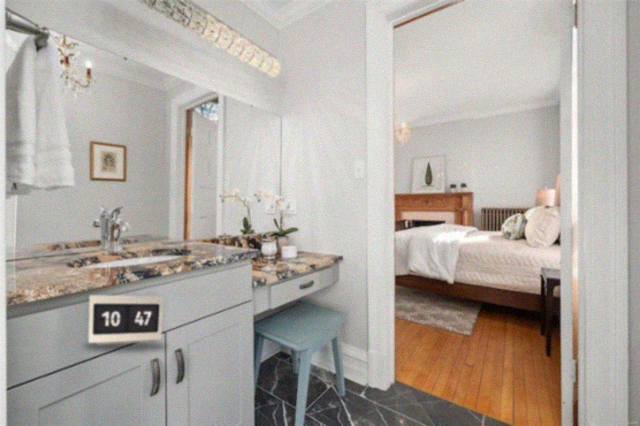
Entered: 10.47
